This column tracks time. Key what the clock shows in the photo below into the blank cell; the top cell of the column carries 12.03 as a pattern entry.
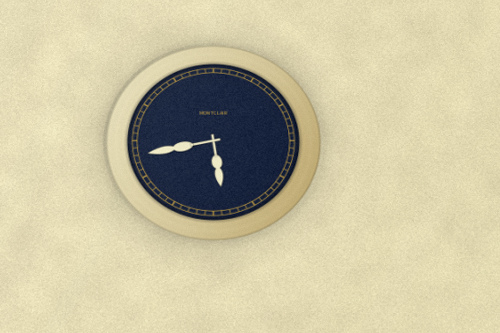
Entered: 5.43
